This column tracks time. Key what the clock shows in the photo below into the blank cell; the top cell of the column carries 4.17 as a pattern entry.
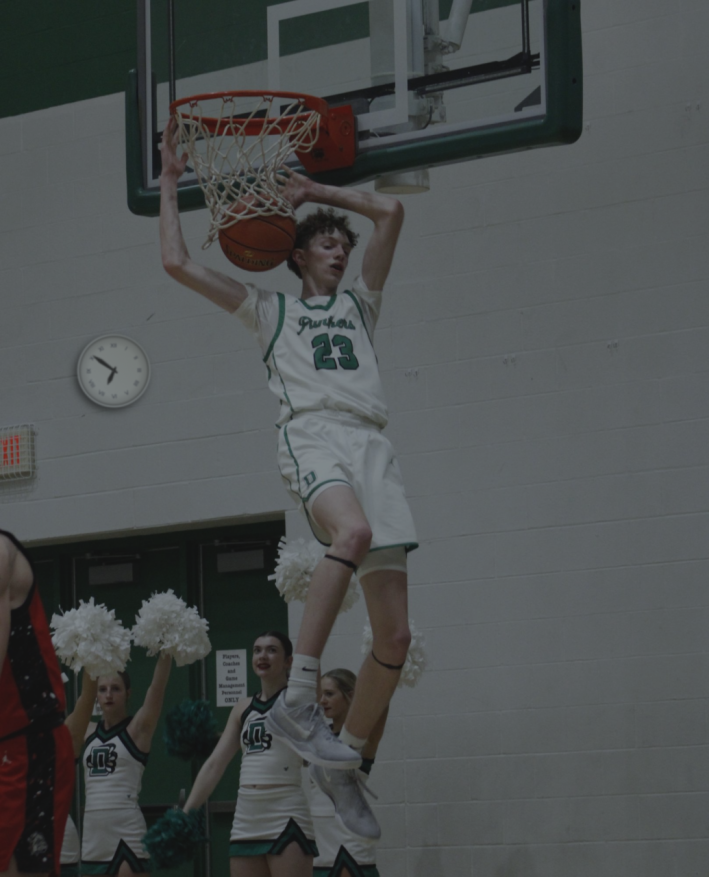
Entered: 6.51
